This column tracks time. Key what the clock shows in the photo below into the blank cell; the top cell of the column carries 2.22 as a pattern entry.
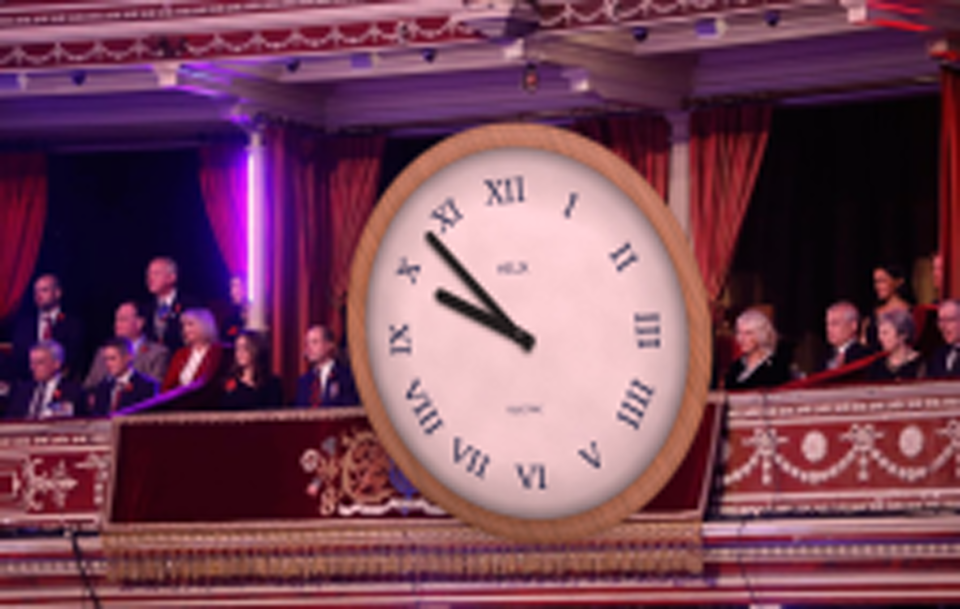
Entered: 9.53
